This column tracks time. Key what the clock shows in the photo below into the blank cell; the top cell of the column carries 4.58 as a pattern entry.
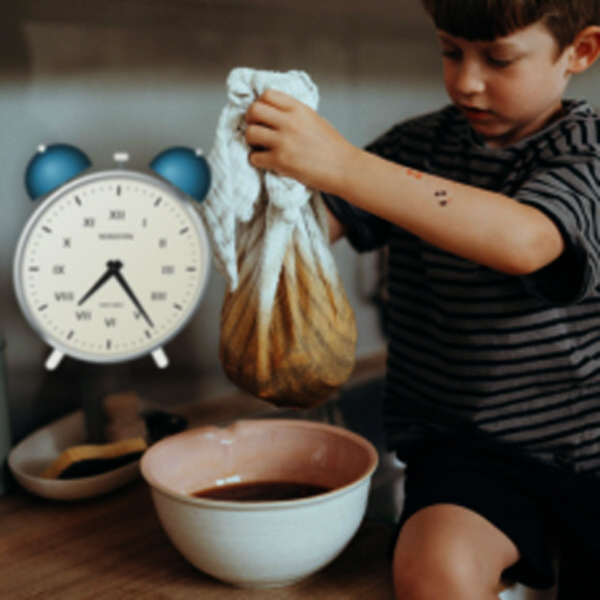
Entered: 7.24
